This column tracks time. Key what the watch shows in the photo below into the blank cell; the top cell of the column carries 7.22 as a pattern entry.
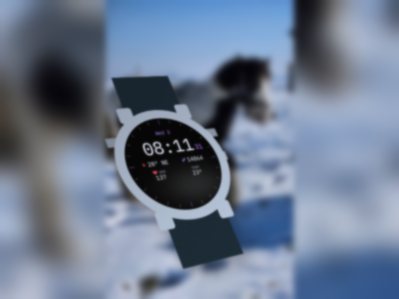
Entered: 8.11
